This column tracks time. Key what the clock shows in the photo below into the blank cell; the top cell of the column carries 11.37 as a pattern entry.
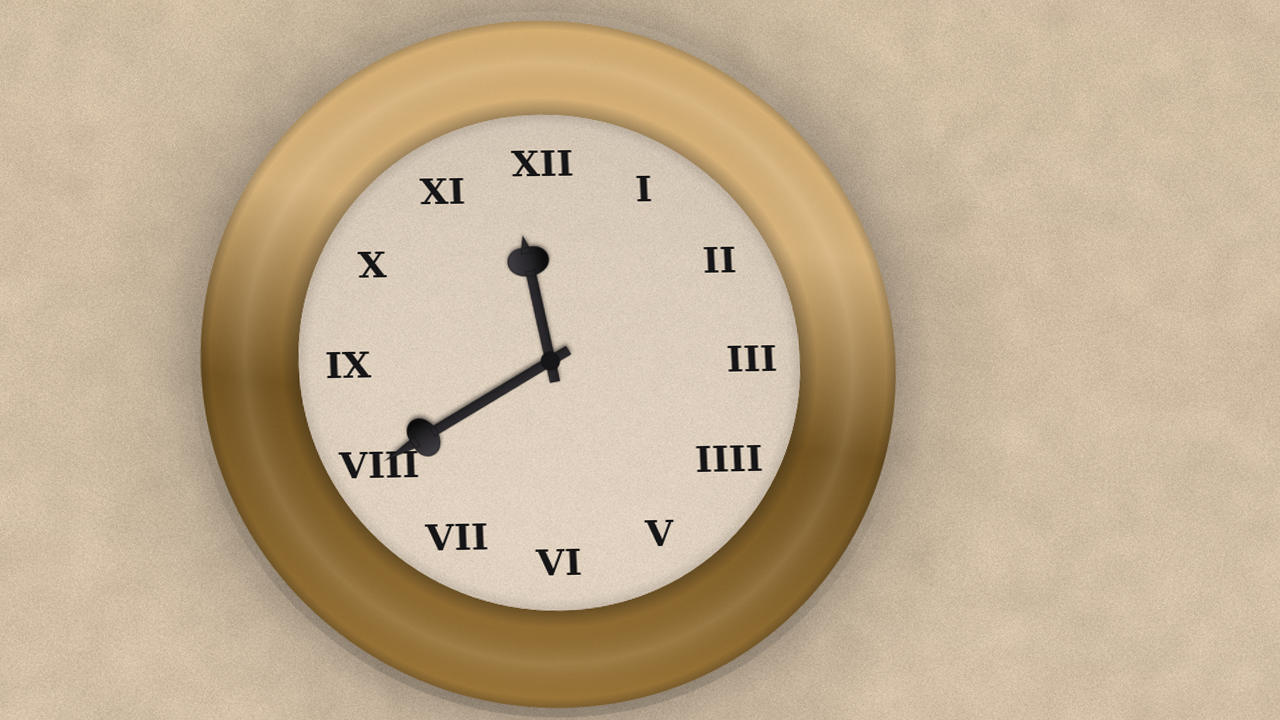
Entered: 11.40
